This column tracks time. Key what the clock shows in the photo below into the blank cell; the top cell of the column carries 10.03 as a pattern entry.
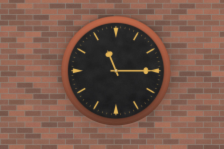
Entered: 11.15
